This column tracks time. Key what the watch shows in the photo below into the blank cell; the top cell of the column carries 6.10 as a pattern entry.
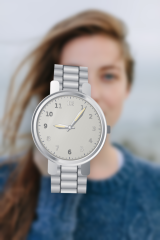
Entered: 9.06
